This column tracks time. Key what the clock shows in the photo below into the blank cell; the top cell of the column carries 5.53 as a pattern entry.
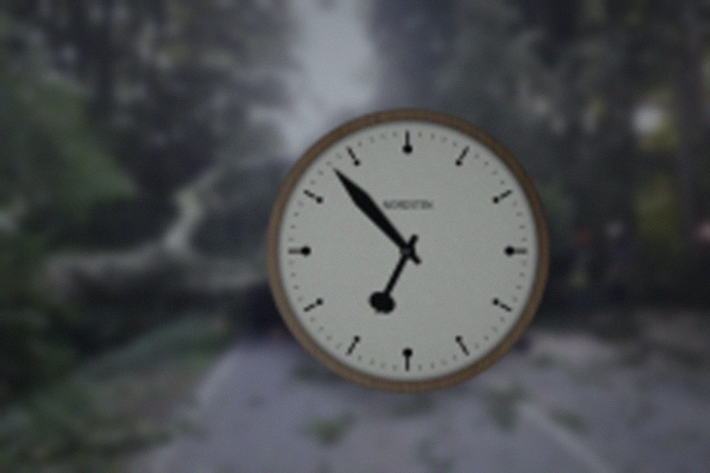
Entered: 6.53
